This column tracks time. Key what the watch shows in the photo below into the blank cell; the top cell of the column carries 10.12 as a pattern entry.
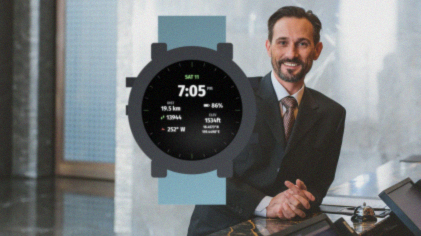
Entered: 7.05
